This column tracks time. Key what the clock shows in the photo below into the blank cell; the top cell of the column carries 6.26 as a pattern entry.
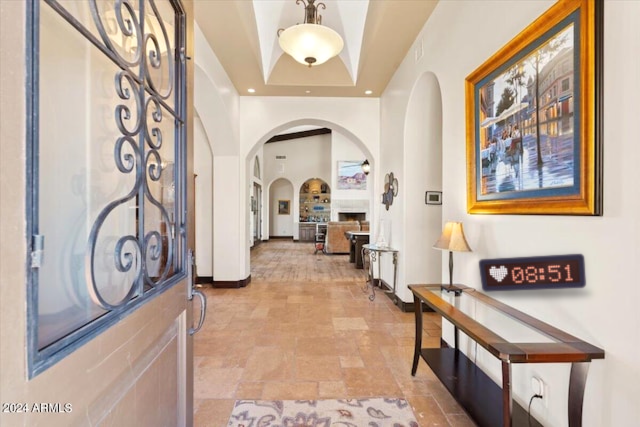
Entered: 8.51
